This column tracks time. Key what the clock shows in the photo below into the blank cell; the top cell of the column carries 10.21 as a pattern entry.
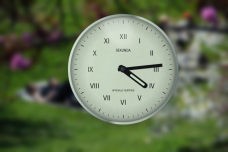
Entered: 4.14
